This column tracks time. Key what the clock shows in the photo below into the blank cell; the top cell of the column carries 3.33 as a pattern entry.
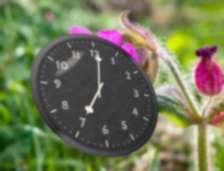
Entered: 7.01
